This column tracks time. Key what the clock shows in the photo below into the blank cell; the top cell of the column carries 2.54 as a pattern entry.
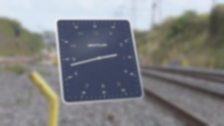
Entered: 2.43
